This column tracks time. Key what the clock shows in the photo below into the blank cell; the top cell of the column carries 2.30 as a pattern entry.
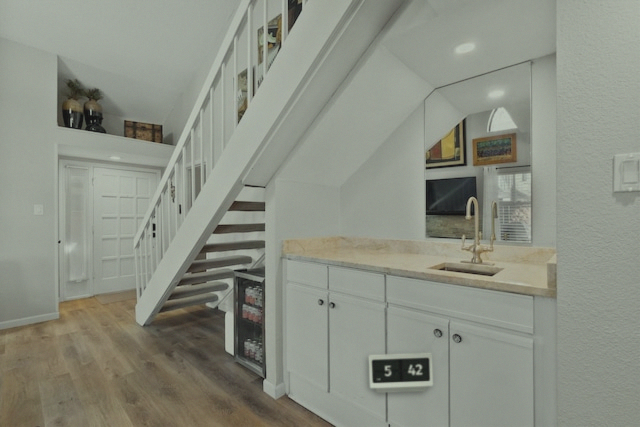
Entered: 5.42
